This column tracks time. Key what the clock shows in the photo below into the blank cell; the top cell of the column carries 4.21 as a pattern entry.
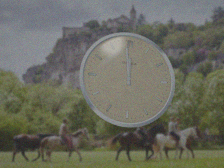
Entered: 11.59
